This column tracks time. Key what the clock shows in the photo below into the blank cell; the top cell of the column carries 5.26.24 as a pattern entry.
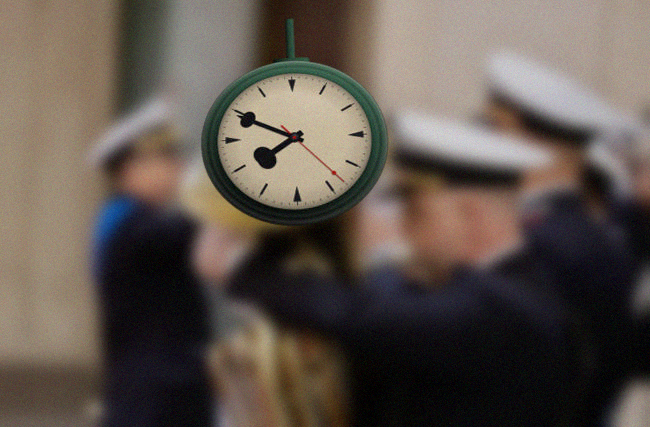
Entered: 7.49.23
